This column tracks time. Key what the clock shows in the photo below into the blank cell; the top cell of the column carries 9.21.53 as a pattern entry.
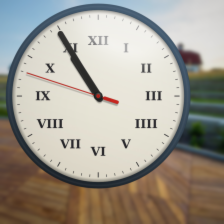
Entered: 10.54.48
